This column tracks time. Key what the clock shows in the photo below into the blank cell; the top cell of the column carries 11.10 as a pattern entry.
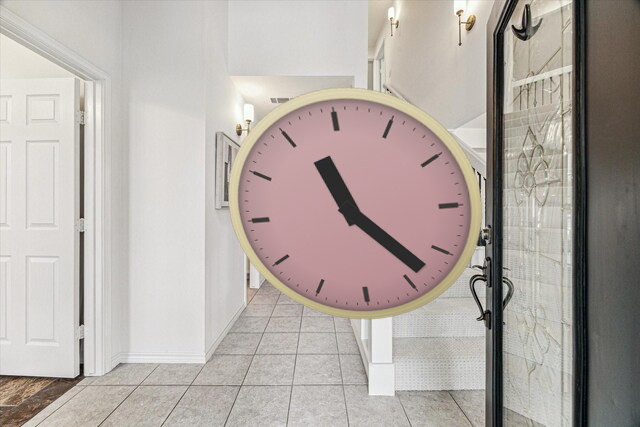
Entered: 11.23
